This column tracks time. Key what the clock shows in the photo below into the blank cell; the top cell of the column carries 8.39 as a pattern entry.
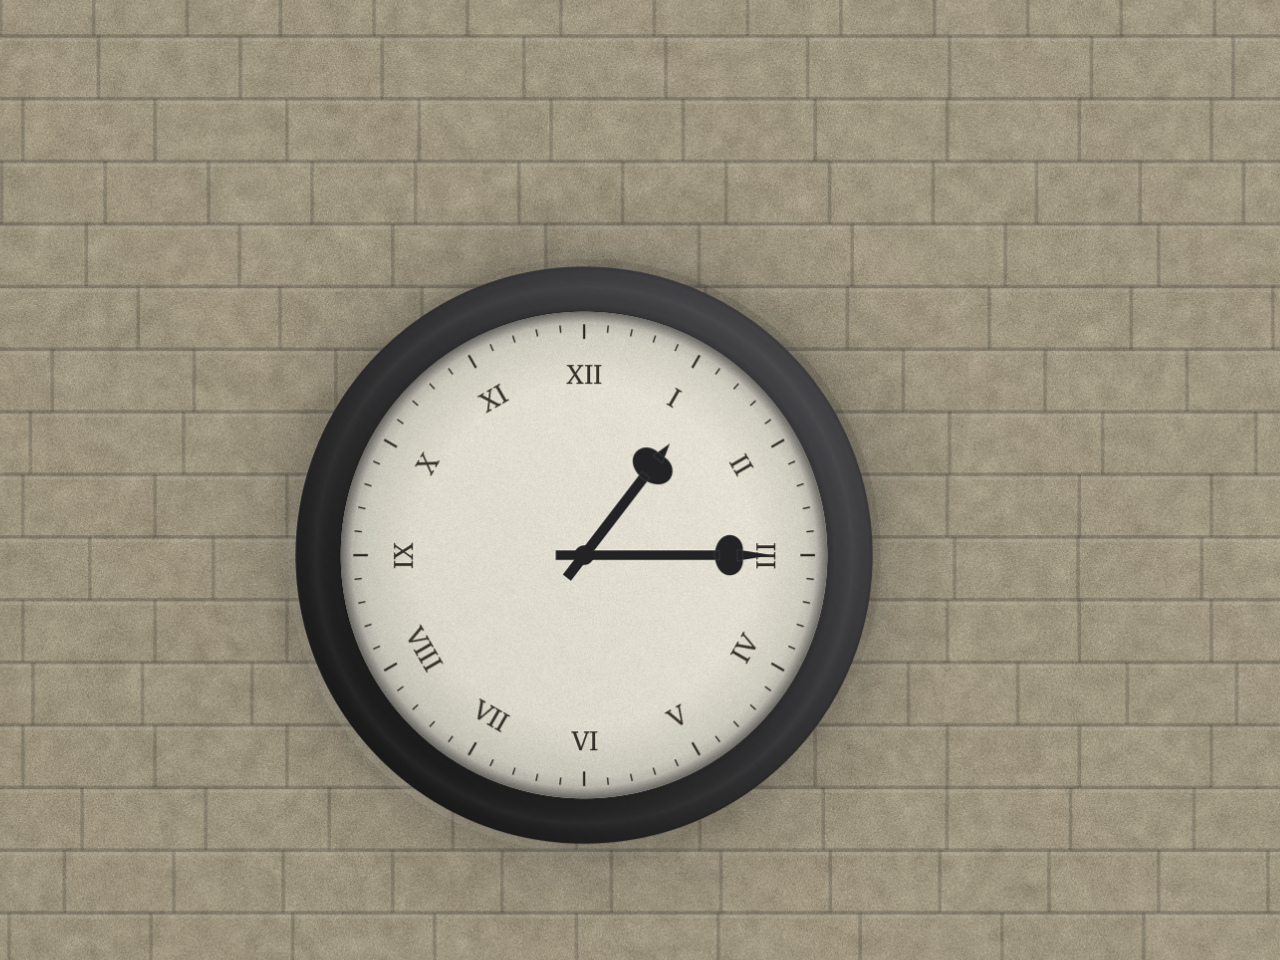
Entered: 1.15
